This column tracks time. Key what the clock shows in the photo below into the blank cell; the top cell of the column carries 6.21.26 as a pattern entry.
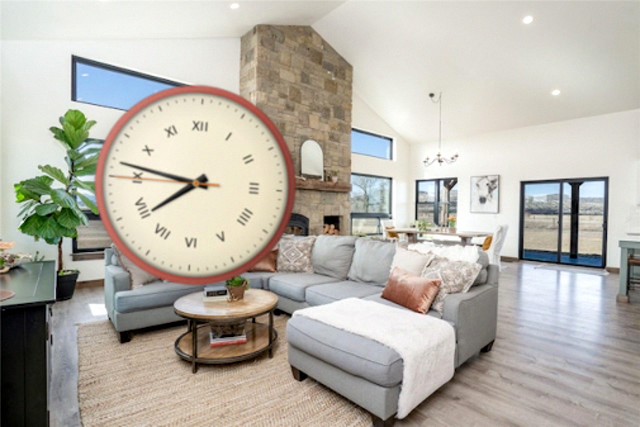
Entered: 7.46.45
